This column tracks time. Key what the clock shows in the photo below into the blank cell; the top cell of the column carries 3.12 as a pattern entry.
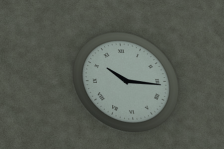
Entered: 10.16
